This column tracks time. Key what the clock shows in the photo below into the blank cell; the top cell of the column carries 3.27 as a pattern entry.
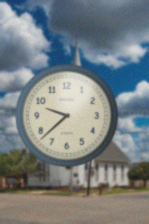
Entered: 9.38
